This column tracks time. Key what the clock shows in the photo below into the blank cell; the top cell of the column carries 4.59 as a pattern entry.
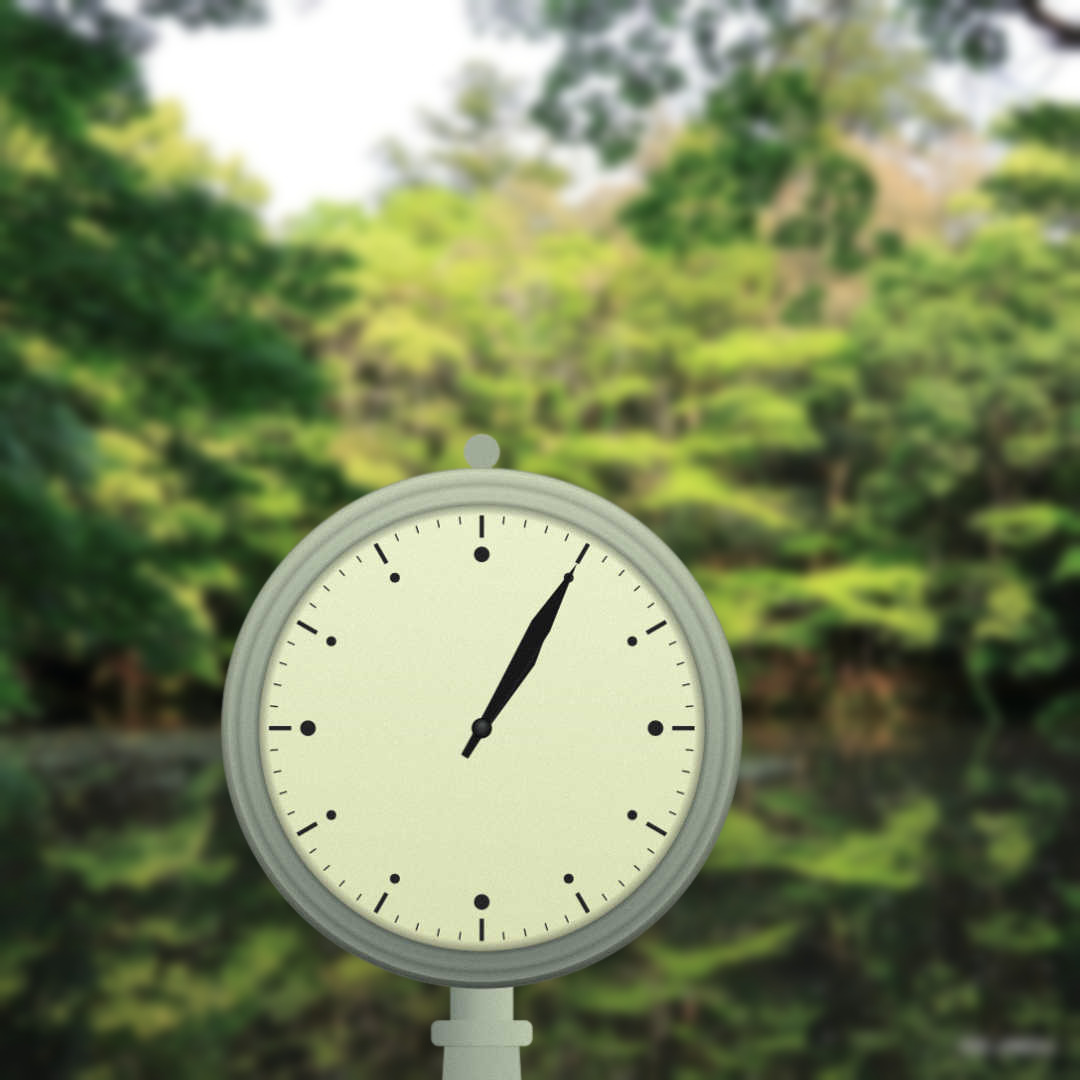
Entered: 1.05
